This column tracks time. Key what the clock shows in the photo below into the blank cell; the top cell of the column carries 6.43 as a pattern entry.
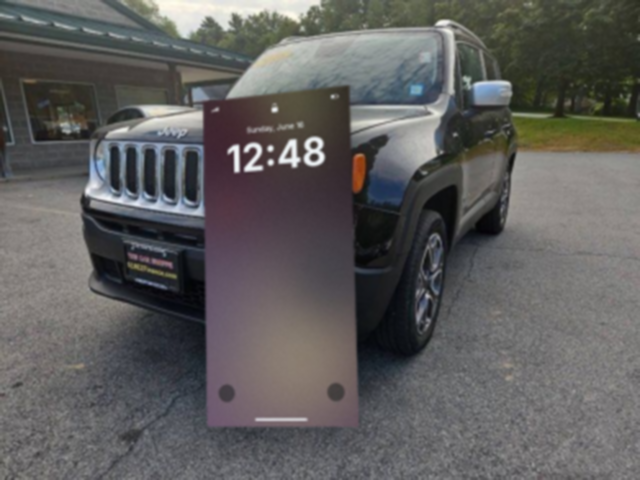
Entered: 12.48
